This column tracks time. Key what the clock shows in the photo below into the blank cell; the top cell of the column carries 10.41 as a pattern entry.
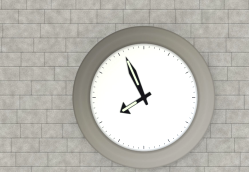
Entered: 7.56
